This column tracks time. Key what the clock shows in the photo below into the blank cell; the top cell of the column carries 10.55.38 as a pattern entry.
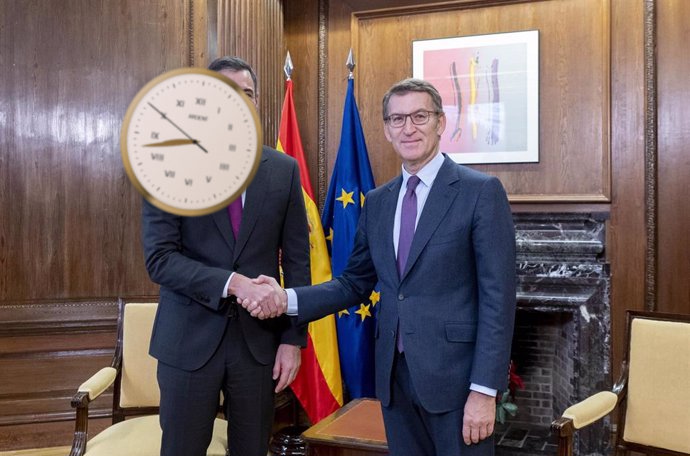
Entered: 8.42.50
